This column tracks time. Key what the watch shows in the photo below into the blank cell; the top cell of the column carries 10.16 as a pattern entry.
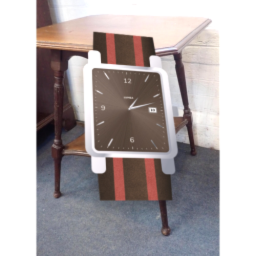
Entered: 1.12
